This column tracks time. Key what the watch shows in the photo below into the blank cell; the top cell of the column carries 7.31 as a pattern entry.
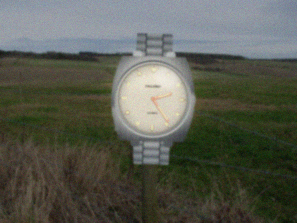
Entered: 2.24
